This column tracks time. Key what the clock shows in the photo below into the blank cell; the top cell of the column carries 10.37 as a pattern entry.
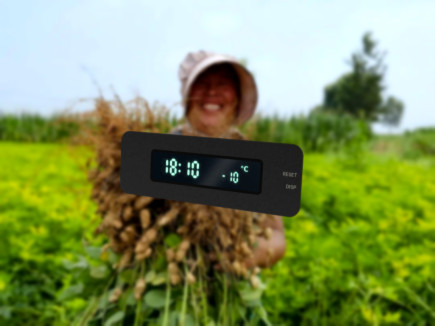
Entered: 18.10
